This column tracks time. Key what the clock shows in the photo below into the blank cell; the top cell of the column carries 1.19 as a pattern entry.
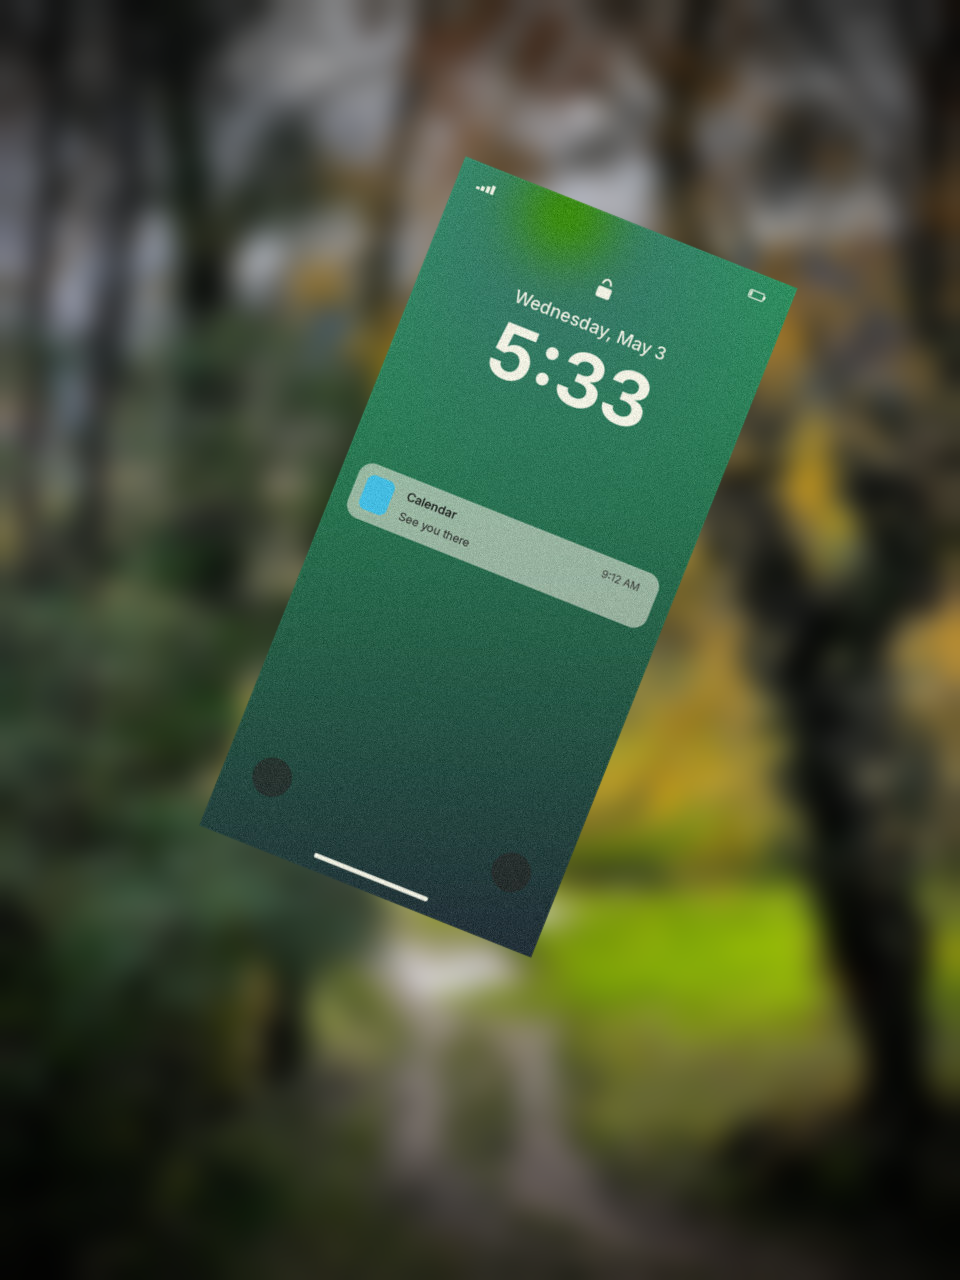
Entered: 5.33
